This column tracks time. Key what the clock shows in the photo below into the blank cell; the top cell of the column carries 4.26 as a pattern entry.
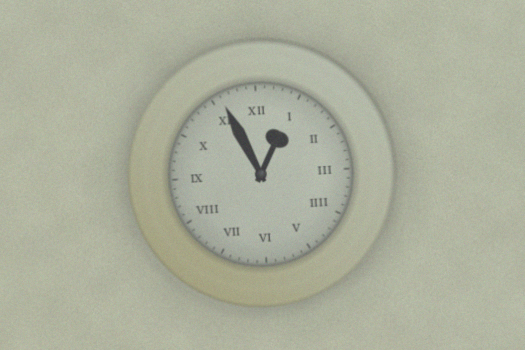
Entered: 12.56
